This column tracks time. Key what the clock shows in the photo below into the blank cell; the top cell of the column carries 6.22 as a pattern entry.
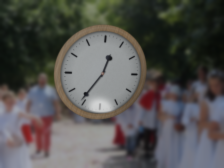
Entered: 12.36
